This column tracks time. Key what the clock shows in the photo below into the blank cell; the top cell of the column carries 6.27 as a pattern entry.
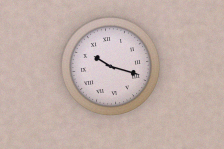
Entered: 10.19
